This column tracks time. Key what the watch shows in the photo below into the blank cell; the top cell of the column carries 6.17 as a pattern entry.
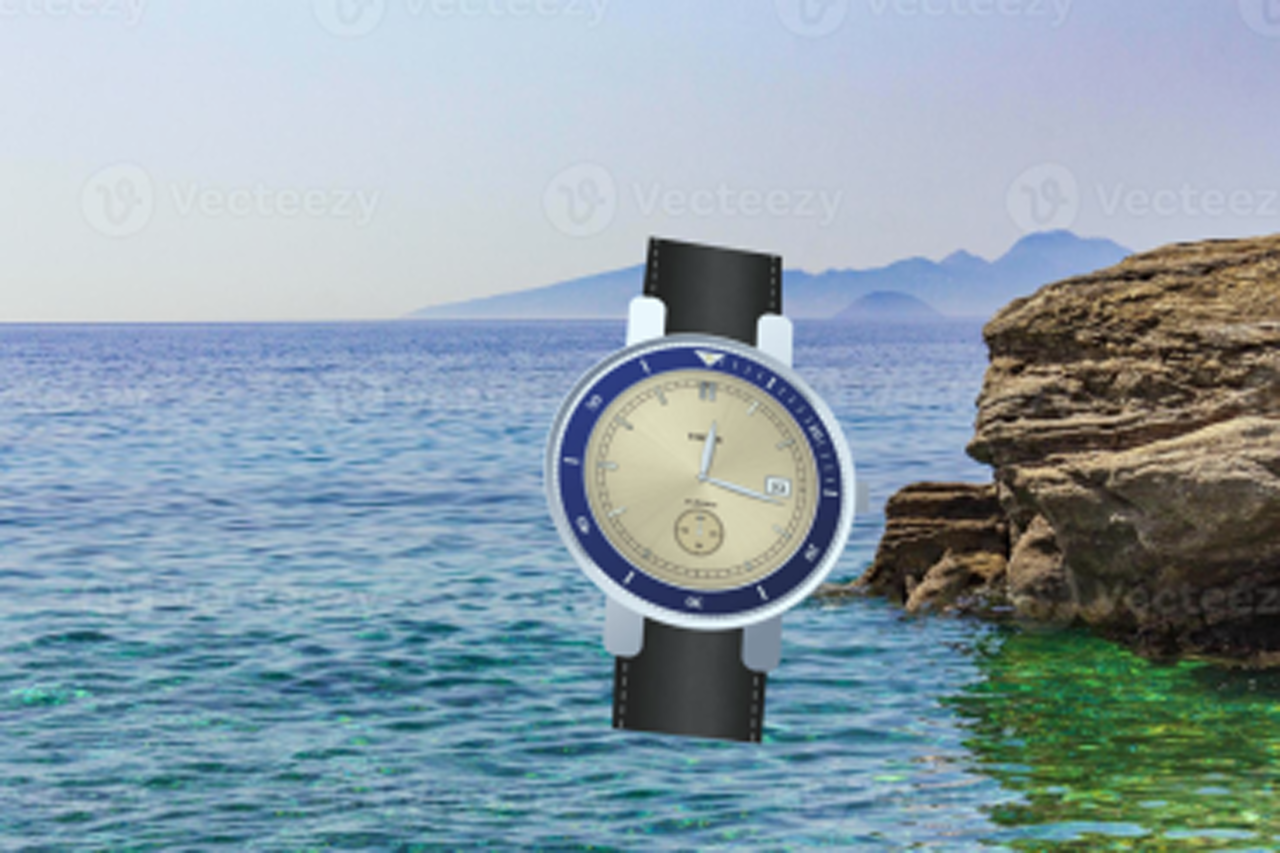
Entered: 12.17
